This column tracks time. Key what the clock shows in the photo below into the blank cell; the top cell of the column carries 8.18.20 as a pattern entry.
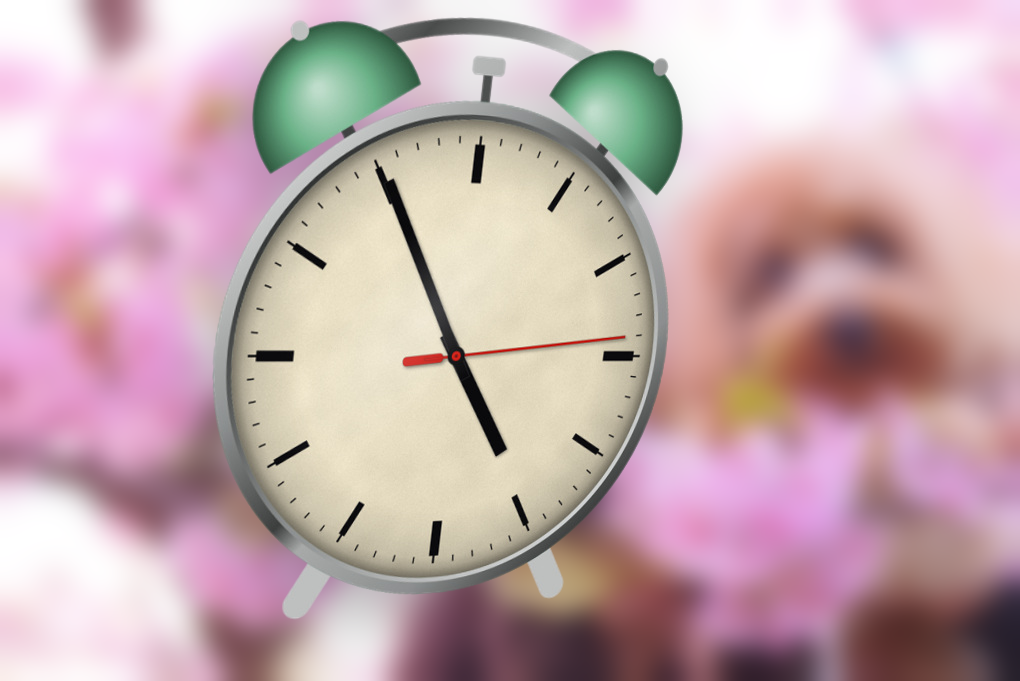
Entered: 4.55.14
